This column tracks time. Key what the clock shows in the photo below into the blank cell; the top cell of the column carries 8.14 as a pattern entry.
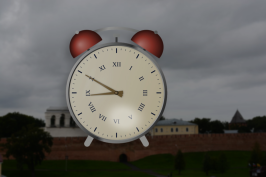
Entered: 8.50
